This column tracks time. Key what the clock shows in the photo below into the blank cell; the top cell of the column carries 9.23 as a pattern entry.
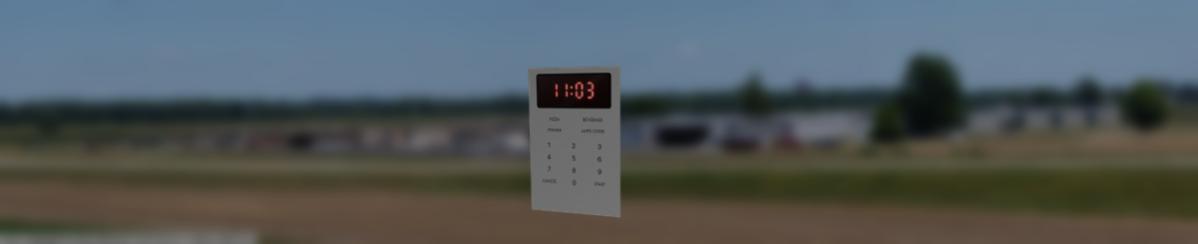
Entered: 11.03
